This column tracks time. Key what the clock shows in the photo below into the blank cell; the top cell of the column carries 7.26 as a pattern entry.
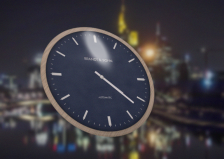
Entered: 4.22
